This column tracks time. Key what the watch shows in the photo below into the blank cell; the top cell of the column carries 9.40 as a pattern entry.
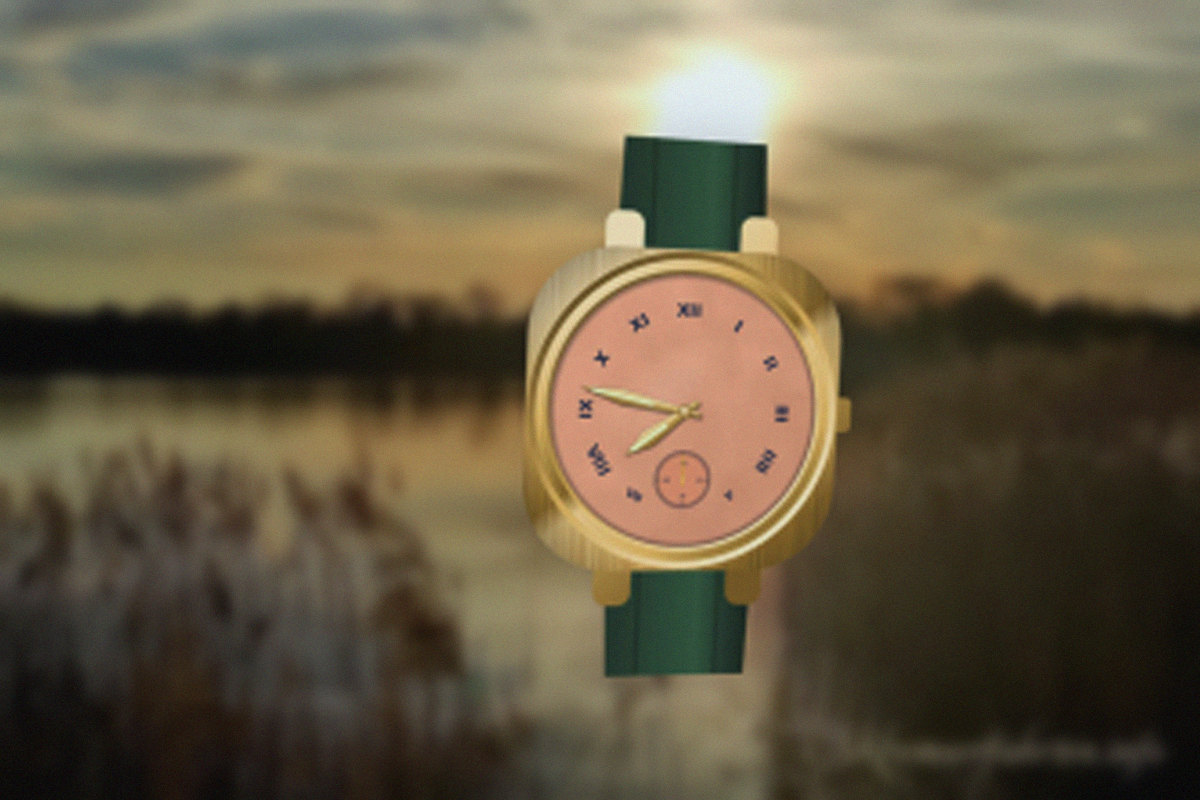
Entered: 7.47
